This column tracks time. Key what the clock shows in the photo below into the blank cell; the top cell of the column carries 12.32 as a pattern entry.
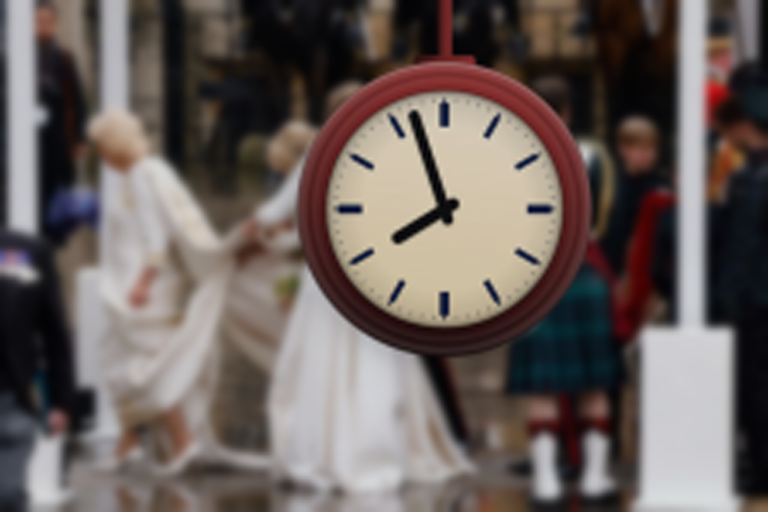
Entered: 7.57
